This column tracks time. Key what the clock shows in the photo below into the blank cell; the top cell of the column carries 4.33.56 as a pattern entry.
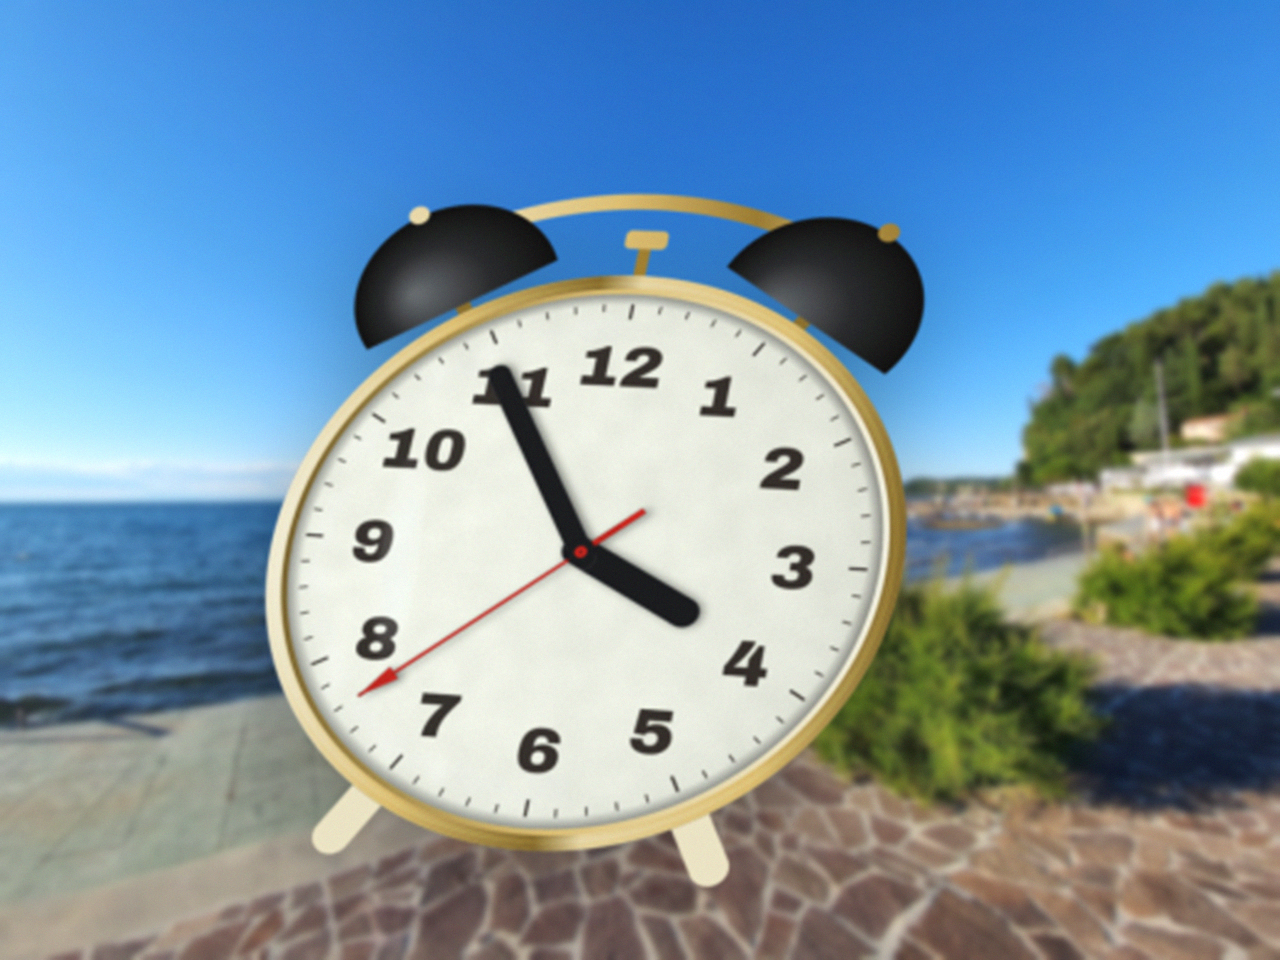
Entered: 3.54.38
